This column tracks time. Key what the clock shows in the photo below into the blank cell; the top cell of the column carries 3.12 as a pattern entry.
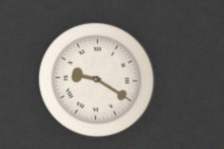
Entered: 9.20
